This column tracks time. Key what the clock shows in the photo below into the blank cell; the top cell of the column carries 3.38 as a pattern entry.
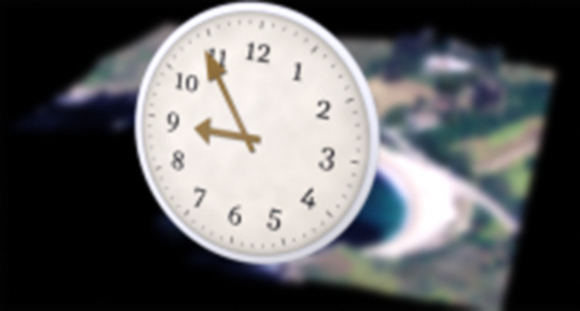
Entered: 8.54
